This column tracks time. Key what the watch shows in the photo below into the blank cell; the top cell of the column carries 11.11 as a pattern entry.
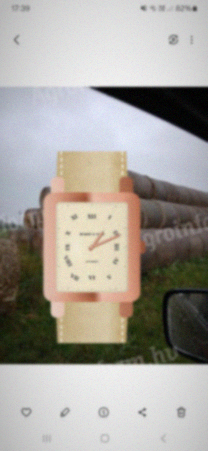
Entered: 1.11
